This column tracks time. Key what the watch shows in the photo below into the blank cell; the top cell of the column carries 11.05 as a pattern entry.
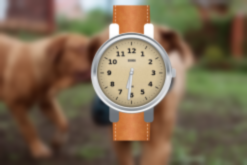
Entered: 6.31
